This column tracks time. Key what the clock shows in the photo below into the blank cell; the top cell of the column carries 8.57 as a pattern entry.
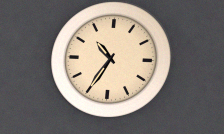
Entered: 10.35
